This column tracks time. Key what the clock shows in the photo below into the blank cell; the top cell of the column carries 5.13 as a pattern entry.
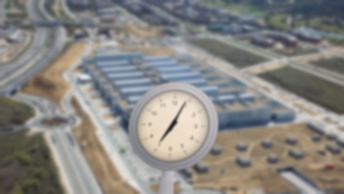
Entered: 7.04
